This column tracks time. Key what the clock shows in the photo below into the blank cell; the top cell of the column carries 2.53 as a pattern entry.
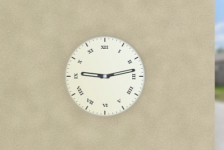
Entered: 9.13
